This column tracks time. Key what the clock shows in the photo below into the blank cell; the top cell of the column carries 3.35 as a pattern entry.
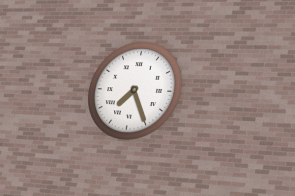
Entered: 7.25
